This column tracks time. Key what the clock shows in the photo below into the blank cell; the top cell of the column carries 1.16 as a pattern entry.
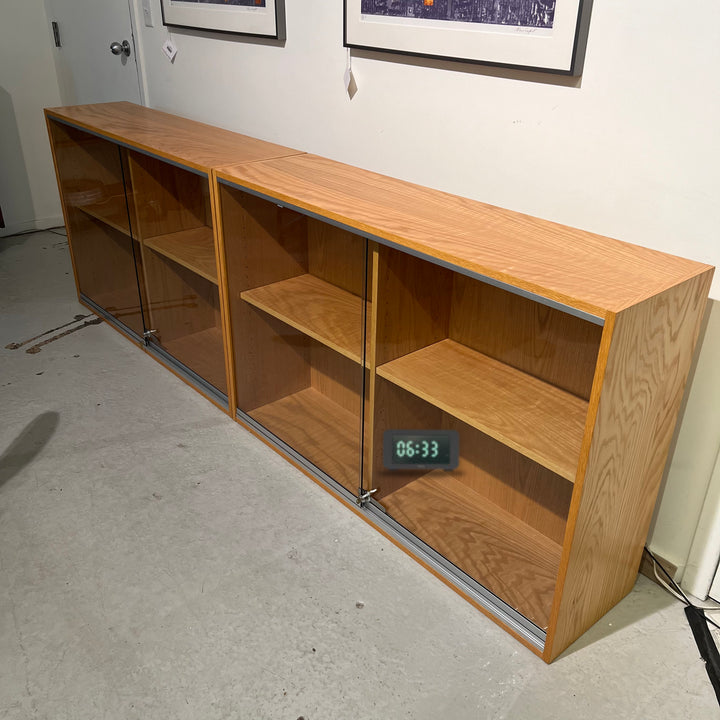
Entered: 6.33
